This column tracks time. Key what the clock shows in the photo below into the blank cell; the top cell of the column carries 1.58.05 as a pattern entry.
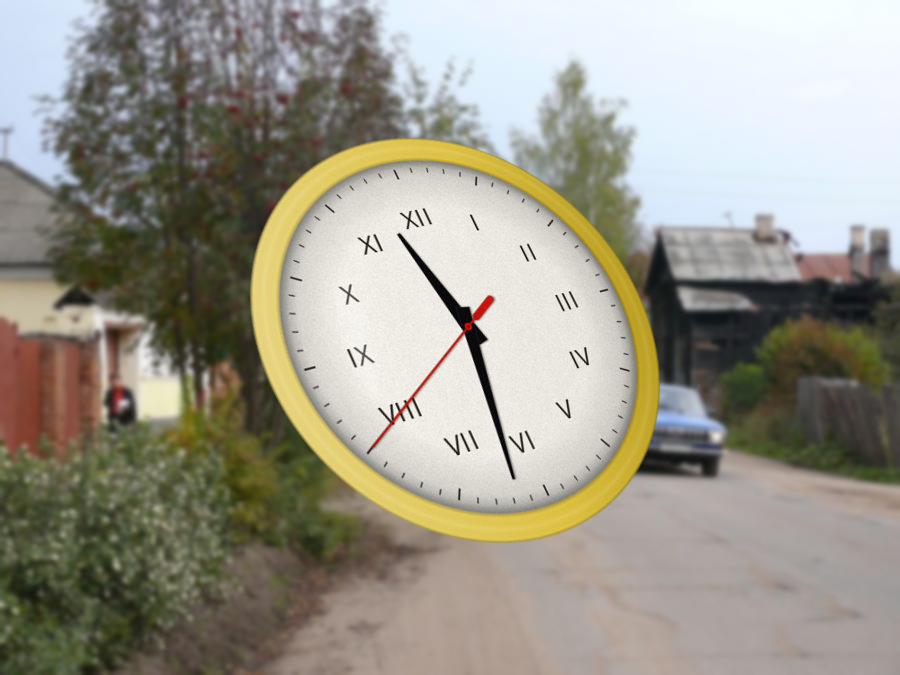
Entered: 11.31.40
